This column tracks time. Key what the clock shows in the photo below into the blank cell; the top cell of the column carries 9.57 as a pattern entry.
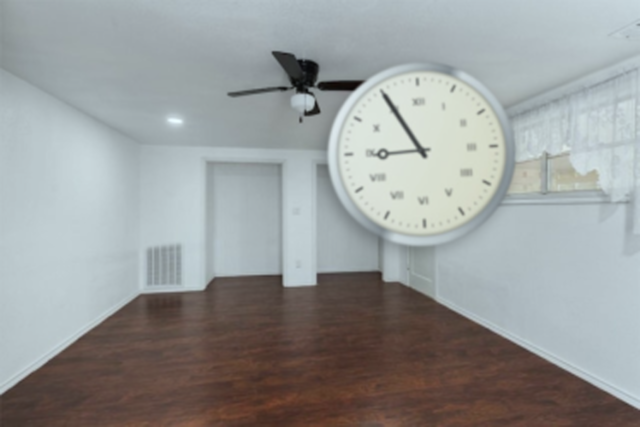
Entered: 8.55
